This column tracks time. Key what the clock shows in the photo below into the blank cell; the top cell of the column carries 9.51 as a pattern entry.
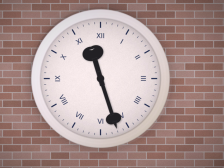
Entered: 11.27
